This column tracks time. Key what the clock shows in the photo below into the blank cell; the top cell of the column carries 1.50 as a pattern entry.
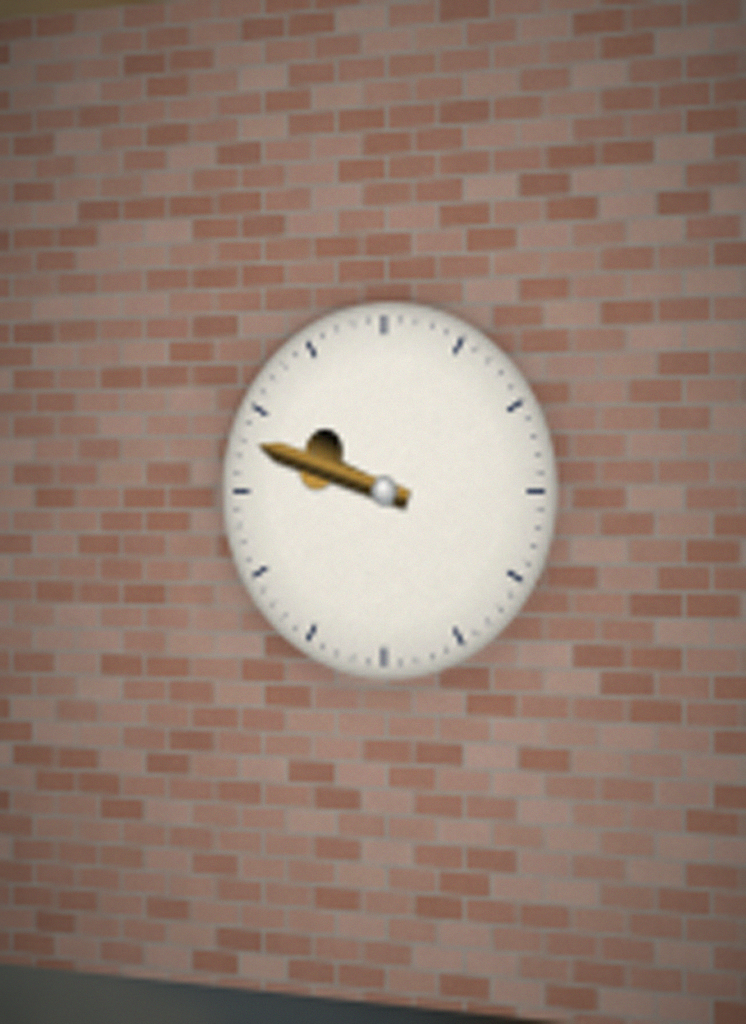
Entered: 9.48
